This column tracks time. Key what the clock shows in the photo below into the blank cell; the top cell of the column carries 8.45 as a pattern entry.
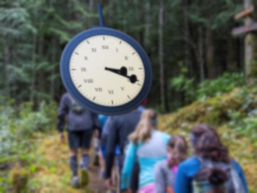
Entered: 3.19
